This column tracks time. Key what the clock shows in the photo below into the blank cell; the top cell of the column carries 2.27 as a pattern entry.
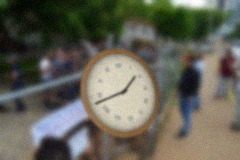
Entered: 1.43
